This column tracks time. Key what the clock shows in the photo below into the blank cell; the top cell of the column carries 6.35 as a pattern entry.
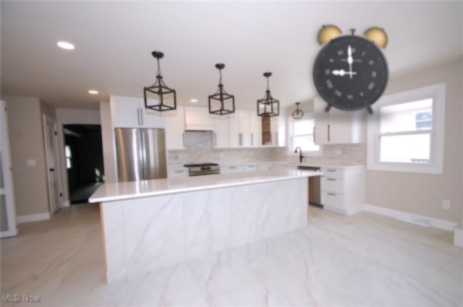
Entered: 8.59
